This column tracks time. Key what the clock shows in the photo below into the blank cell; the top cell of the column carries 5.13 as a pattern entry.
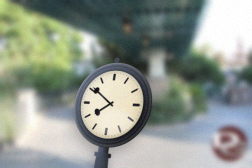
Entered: 7.51
